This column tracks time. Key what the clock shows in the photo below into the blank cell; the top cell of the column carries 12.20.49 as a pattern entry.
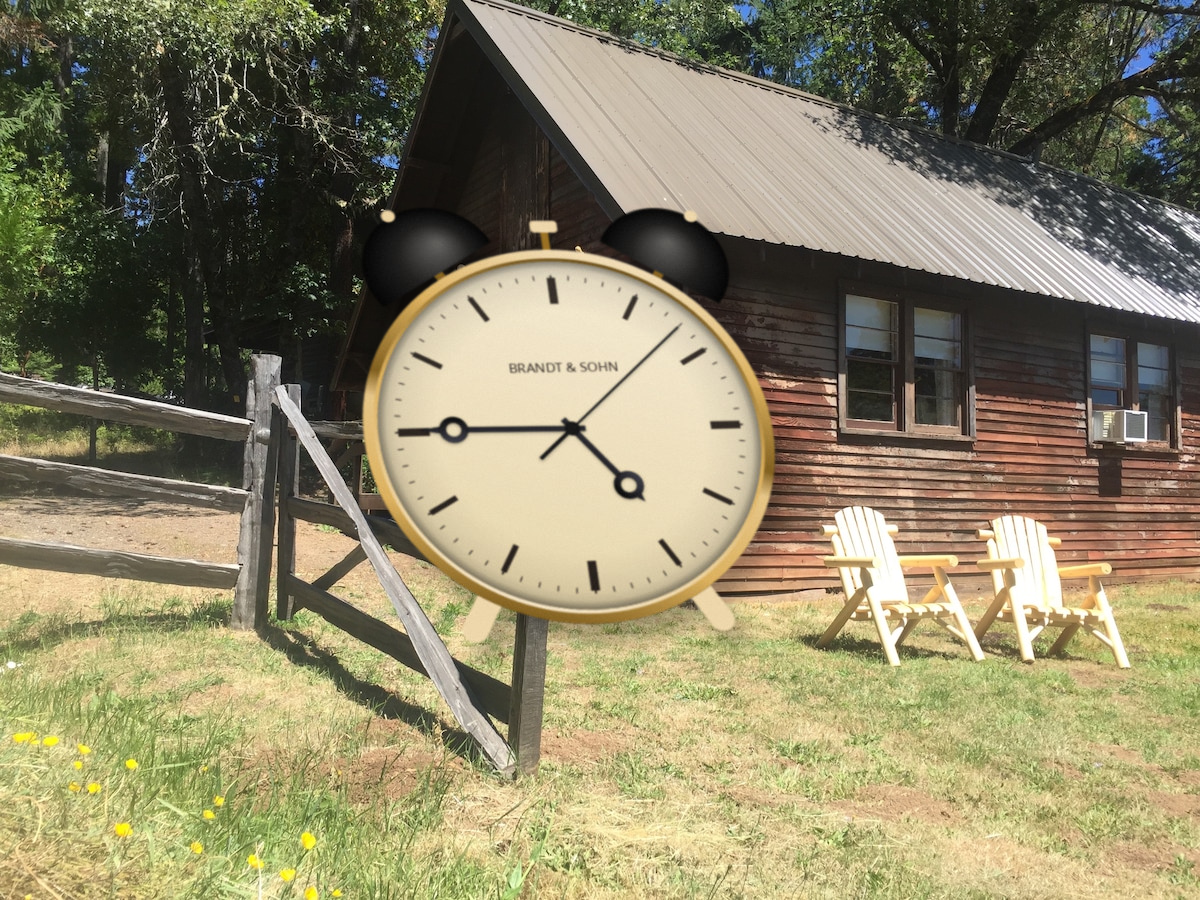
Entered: 4.45.08
